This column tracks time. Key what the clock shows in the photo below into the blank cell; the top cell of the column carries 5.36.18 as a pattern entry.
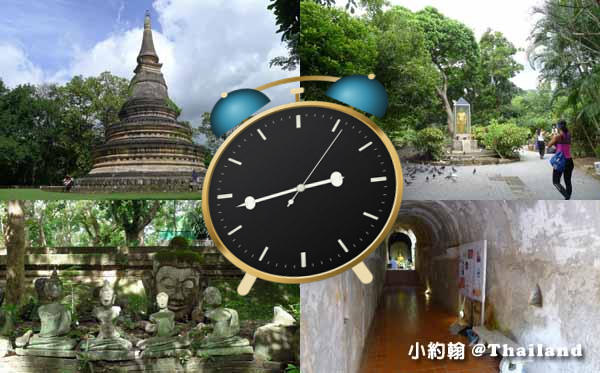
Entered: 2.43.06
